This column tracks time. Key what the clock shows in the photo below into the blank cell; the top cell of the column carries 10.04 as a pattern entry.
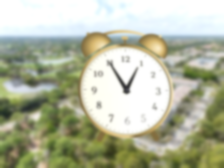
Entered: 12.55
